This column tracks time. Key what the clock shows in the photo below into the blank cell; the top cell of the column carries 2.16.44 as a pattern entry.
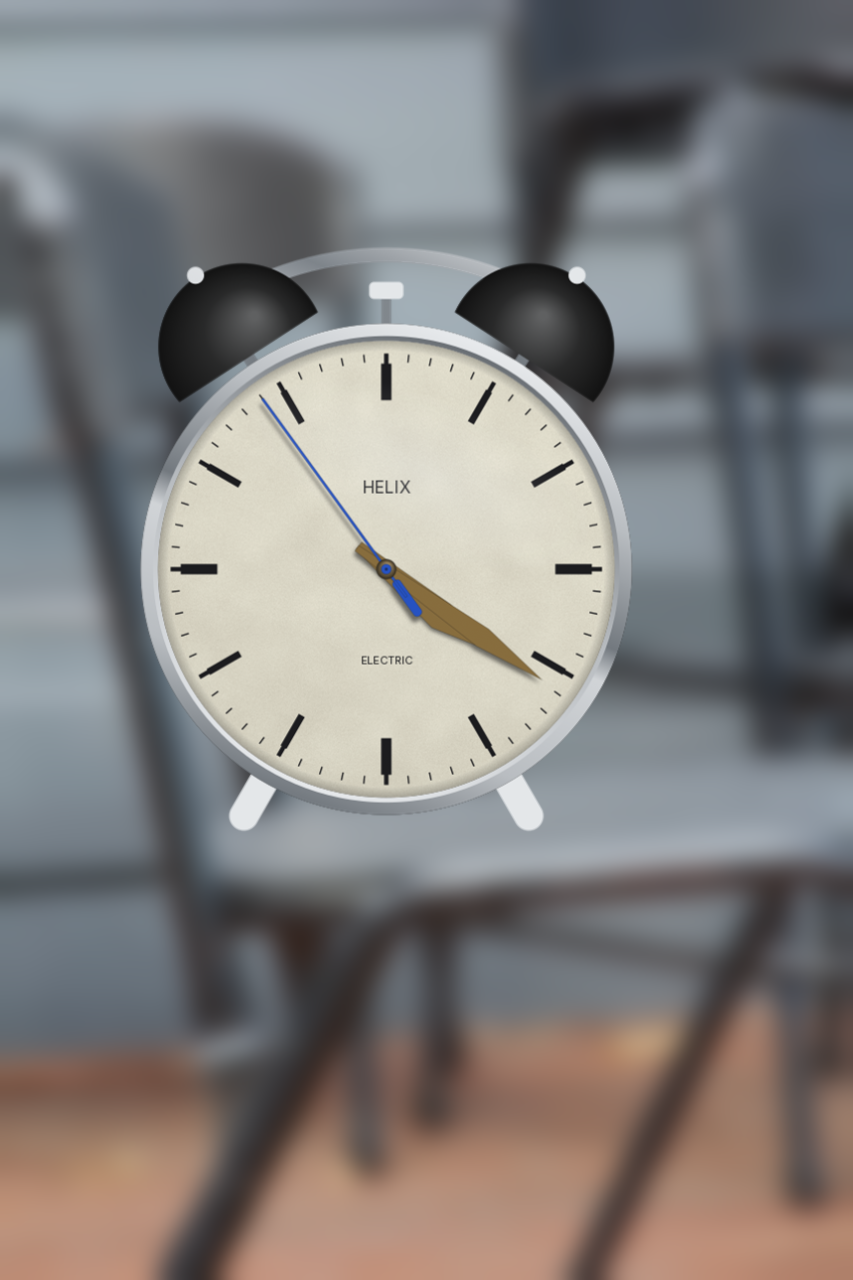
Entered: 4.20.54
